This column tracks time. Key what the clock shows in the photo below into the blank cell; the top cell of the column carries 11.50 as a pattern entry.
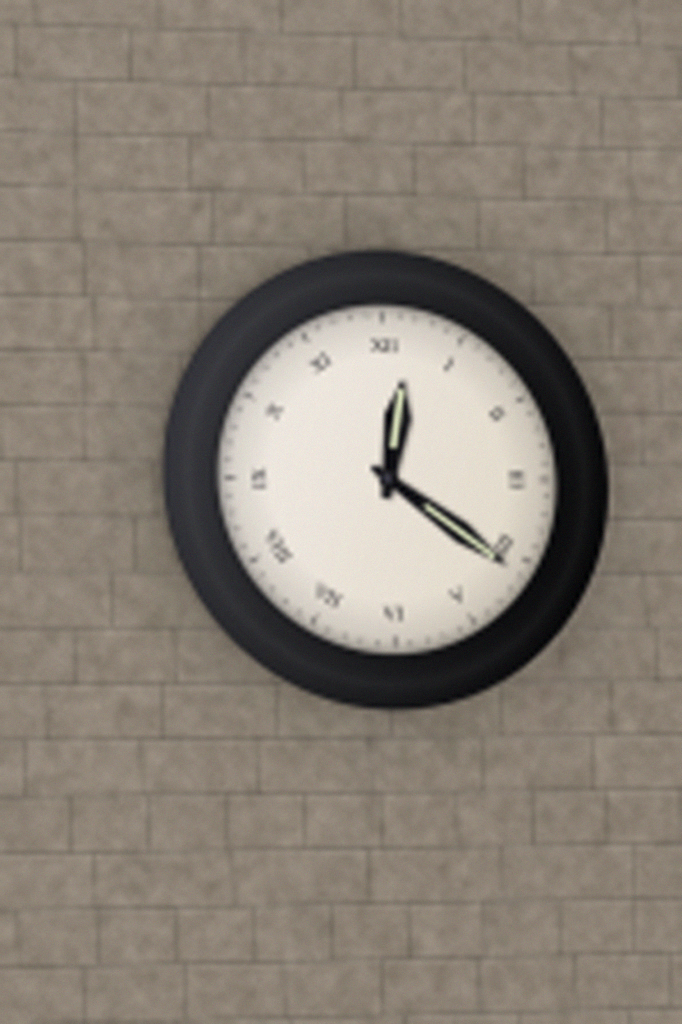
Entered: 12.21
